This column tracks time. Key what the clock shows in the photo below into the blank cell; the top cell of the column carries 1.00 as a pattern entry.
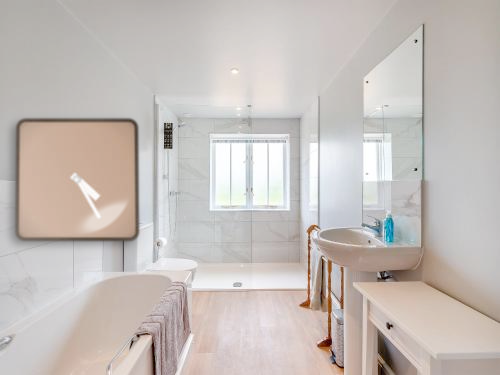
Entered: 4.25
